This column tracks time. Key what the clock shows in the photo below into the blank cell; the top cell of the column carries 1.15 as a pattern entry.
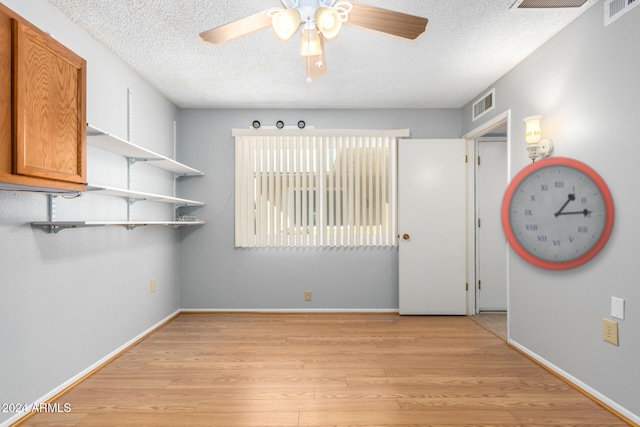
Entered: 1.14
